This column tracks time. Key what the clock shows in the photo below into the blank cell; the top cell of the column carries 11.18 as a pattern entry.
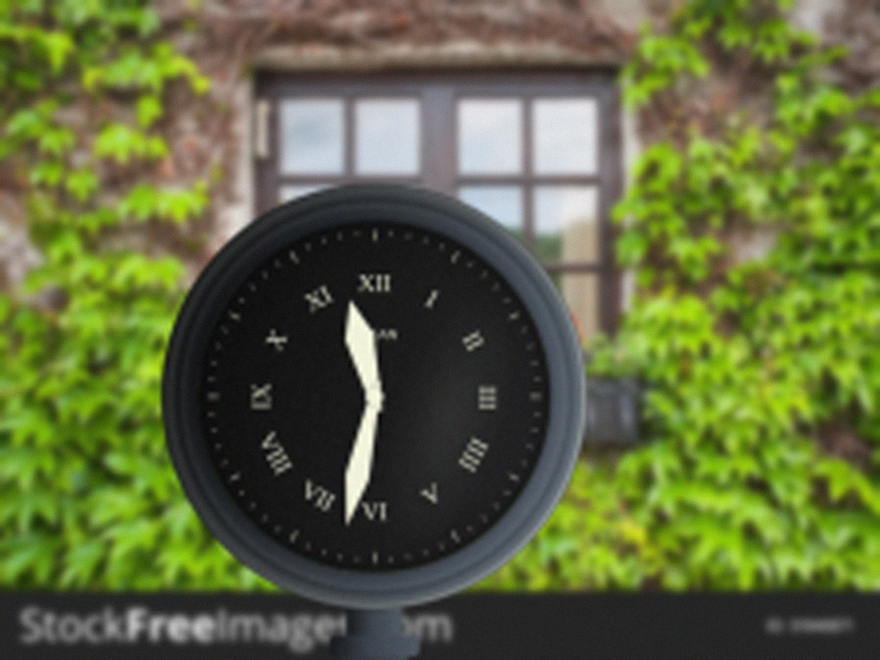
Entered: 11.32
